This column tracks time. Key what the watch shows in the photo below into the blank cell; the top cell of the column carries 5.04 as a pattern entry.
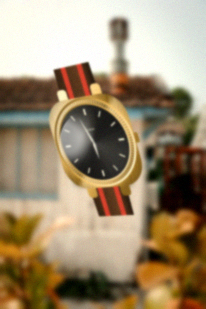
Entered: 5.57
